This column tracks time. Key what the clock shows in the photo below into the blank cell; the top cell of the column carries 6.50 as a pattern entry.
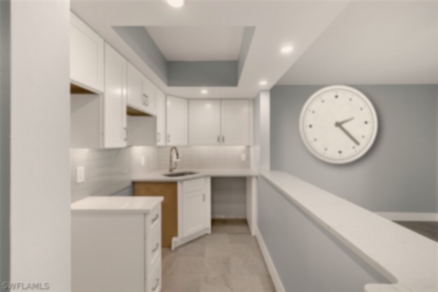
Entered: 2.23
